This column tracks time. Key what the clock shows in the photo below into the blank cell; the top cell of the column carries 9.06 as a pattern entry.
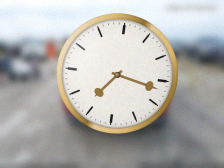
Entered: 7.17
